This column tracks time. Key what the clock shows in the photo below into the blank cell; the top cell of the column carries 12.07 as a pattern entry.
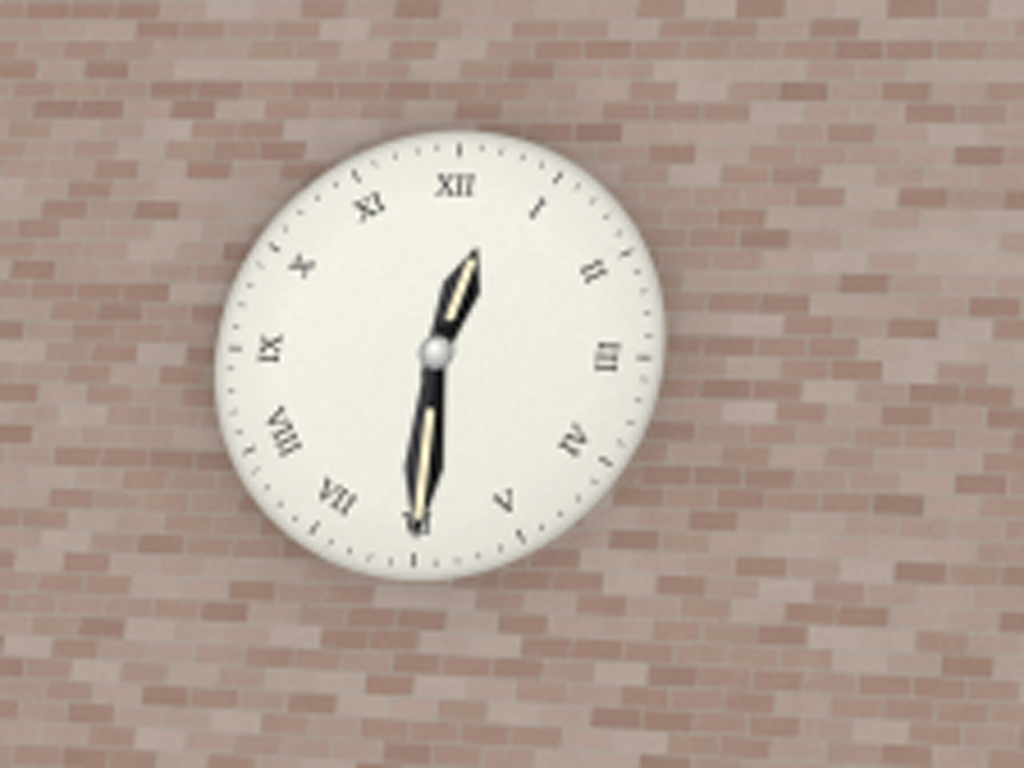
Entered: 12.30
